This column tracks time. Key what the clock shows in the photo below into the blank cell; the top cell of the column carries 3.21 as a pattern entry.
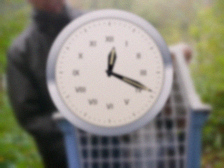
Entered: 12.19
